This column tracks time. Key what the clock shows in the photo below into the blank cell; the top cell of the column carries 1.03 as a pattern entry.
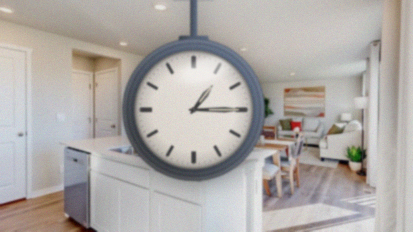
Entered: 1.15
